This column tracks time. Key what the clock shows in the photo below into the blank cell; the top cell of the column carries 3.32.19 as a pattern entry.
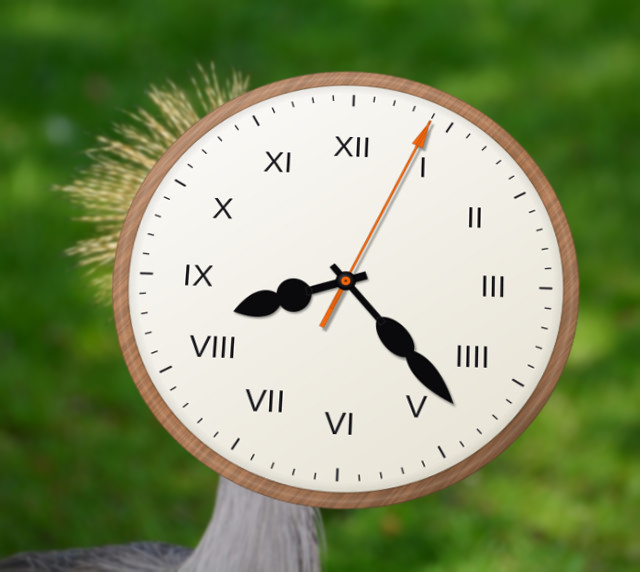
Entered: 8.23.04
